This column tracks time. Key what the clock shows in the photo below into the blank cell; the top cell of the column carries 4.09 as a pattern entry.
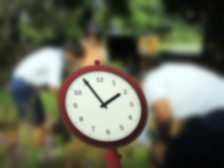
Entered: 1.55
